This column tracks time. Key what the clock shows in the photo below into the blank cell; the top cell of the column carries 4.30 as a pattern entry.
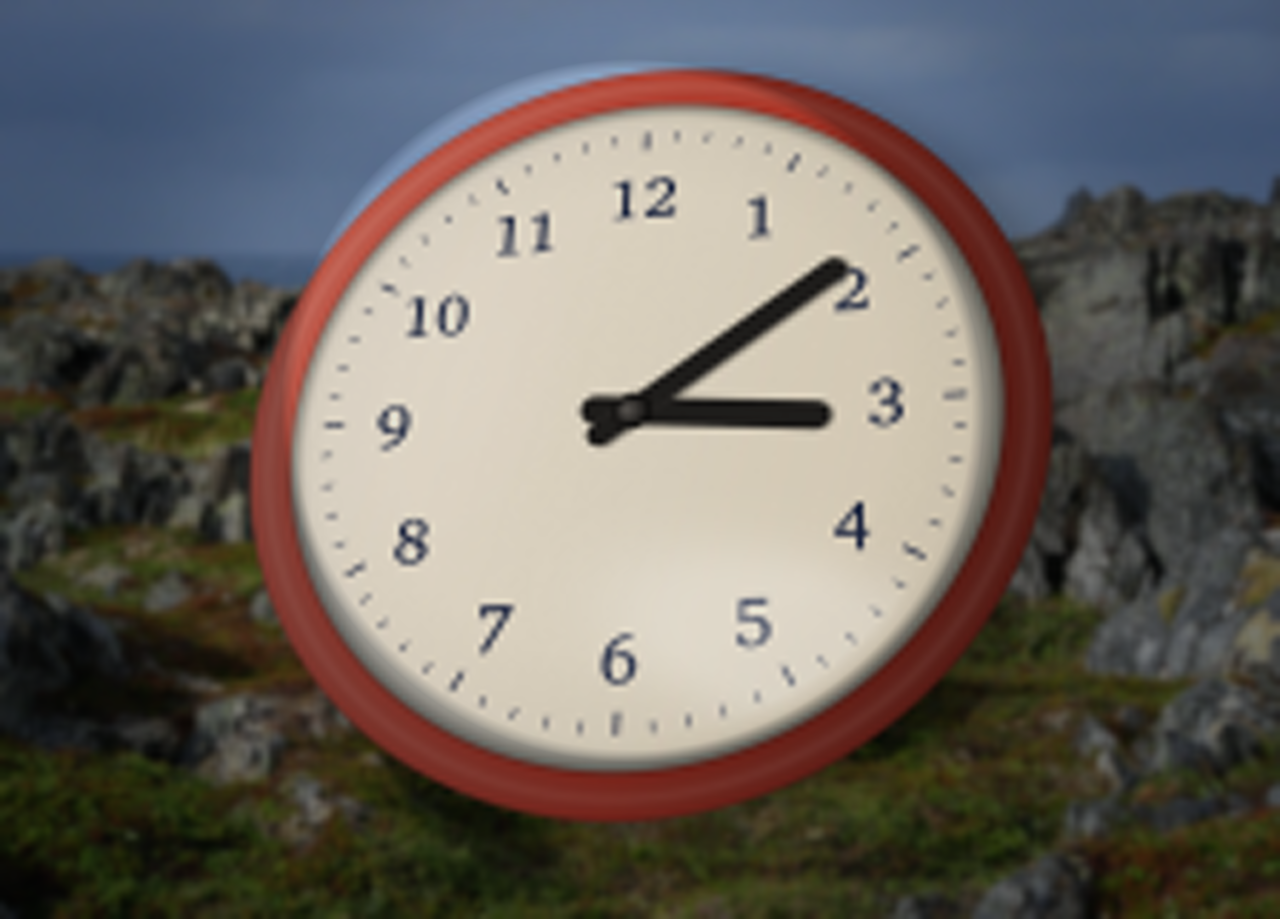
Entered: 3.09
